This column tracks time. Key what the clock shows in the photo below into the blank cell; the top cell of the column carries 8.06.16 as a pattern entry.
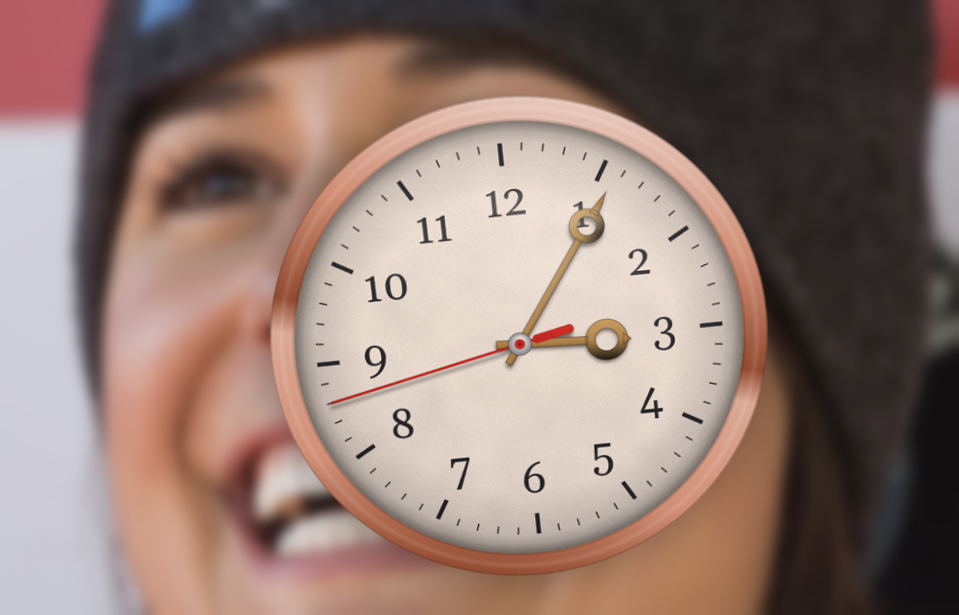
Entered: 3.05.43
